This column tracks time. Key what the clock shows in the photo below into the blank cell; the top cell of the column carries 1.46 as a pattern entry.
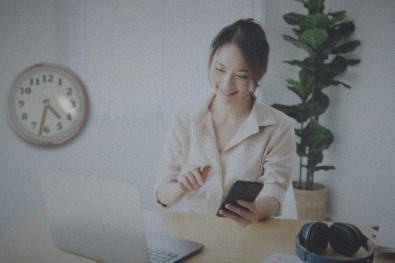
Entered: 4.32
